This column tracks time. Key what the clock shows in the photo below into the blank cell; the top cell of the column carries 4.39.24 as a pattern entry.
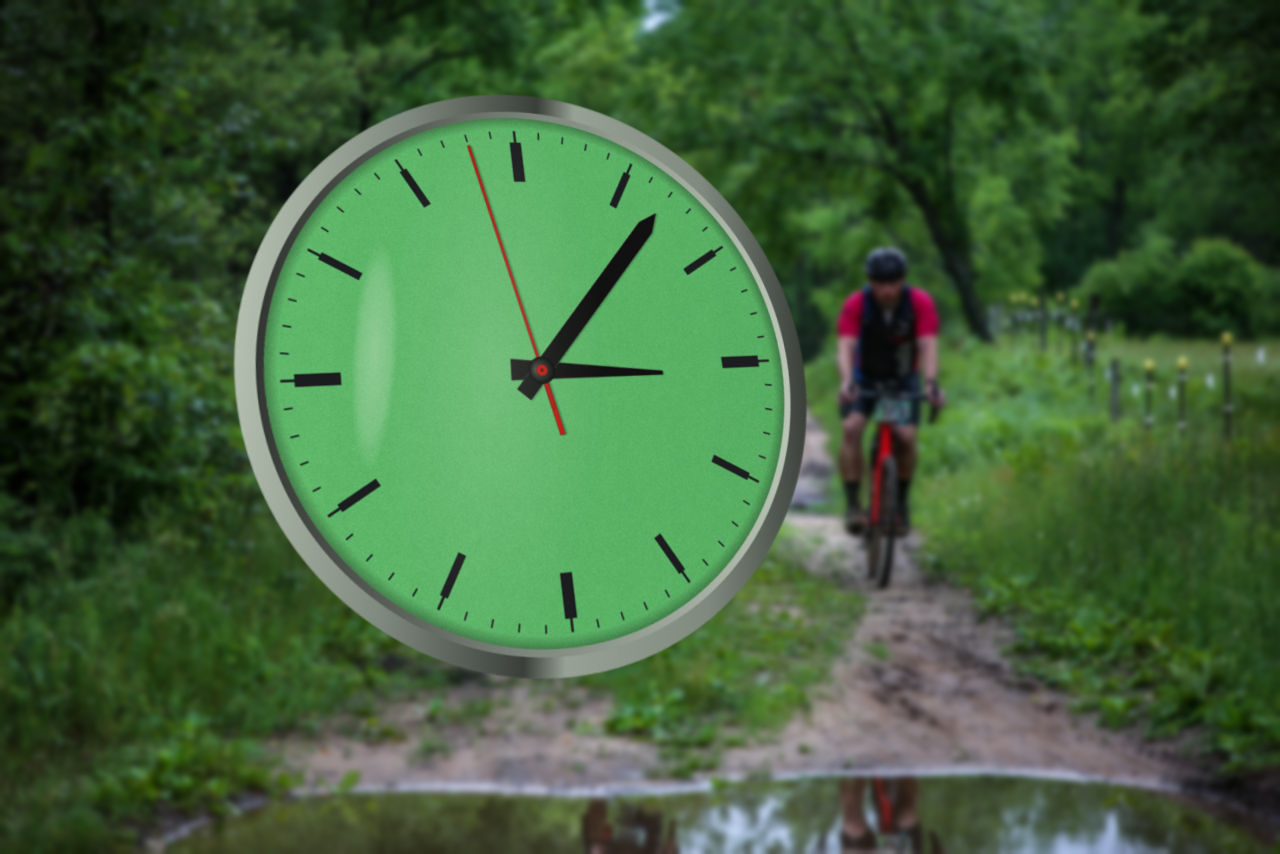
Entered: 3.06.58
